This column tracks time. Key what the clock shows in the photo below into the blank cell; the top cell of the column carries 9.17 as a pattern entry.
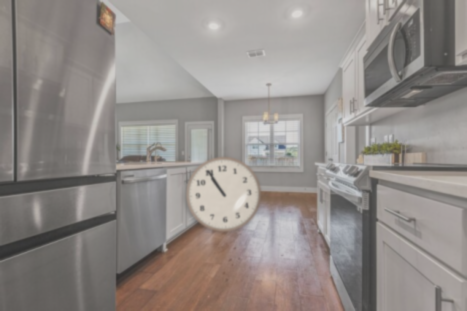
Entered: 10.55
